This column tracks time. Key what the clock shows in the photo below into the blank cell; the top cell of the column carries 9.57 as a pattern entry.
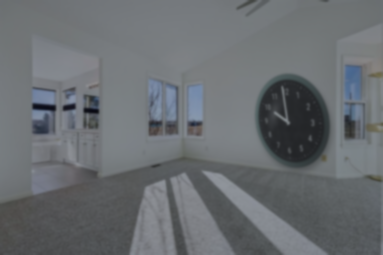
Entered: 9.59
